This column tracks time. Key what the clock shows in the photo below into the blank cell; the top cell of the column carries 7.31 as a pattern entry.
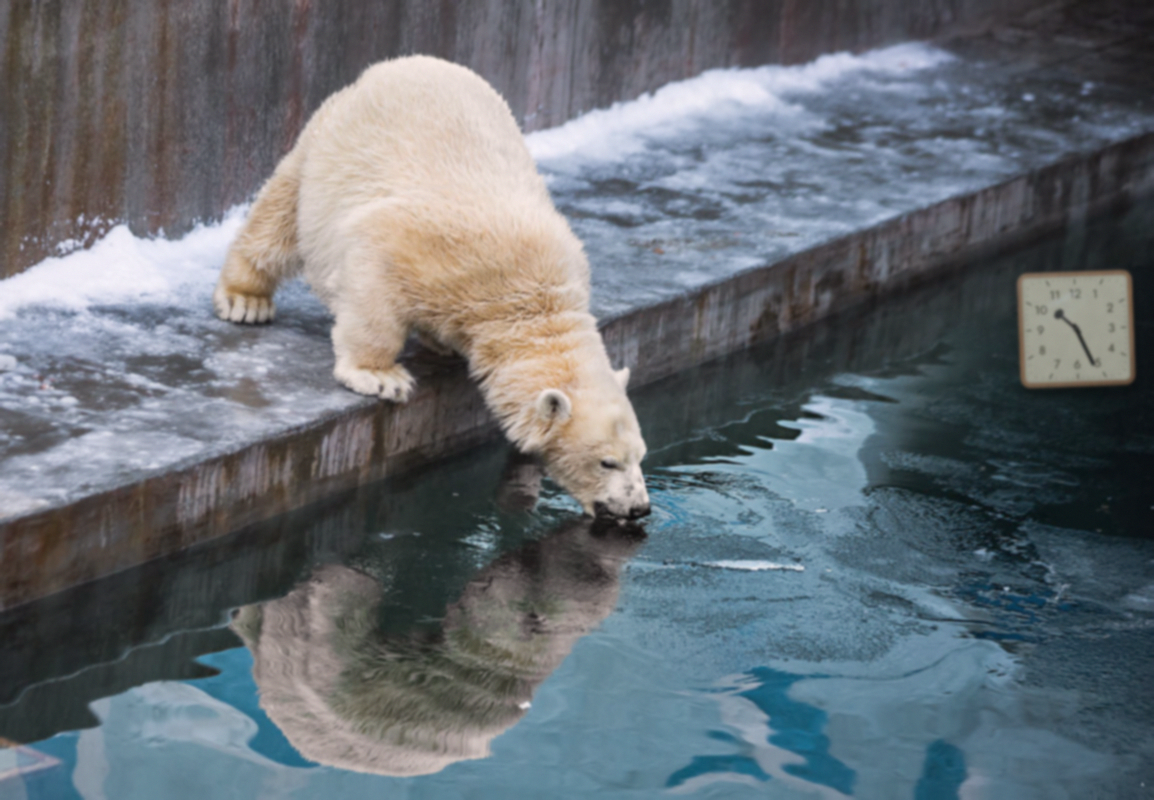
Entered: 10.26
